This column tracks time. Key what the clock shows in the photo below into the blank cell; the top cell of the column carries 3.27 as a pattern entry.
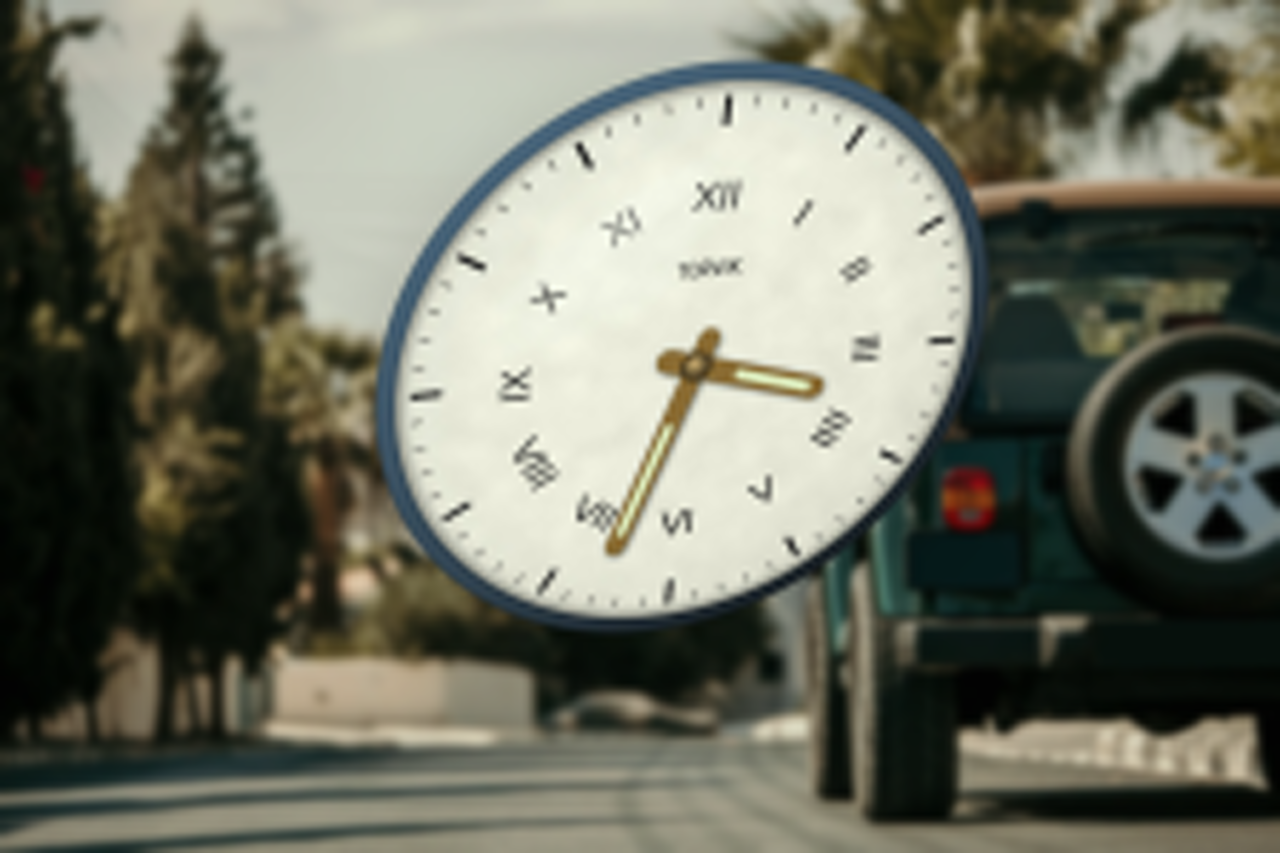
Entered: 3.33
